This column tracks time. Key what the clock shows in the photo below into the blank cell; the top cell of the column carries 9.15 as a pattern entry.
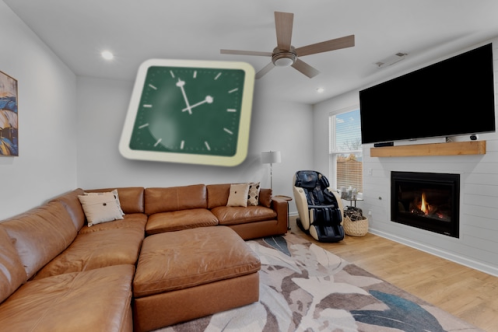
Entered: 1.56
